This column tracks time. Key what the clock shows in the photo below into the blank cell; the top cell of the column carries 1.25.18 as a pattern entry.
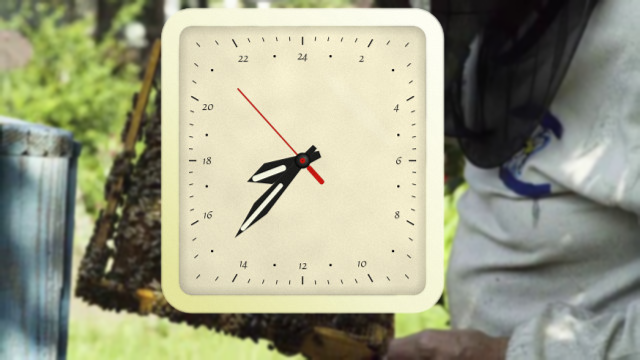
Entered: 16.36.53
